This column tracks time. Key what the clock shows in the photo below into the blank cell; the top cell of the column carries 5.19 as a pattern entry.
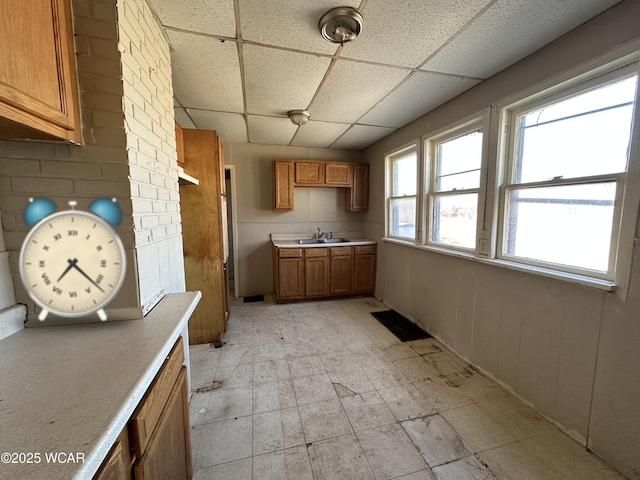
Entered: 7.22
